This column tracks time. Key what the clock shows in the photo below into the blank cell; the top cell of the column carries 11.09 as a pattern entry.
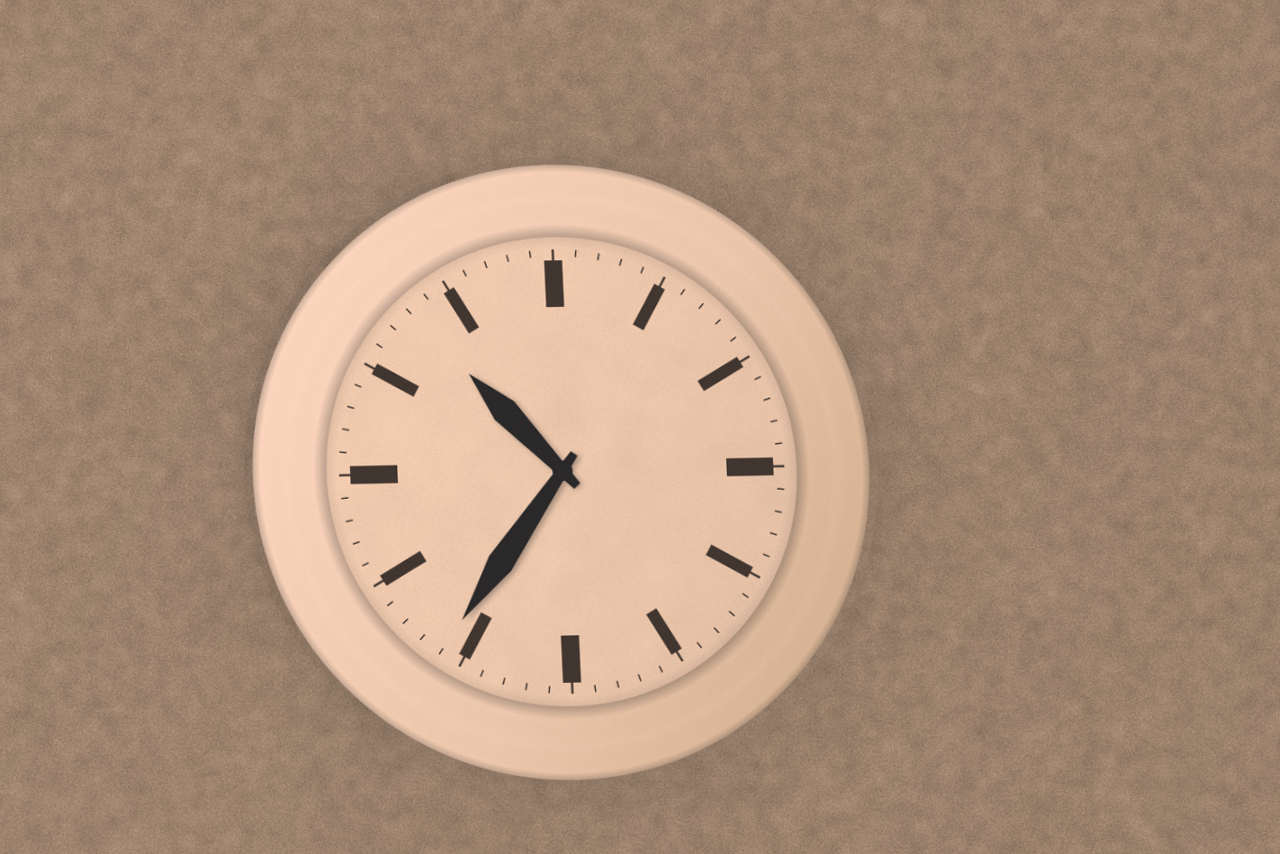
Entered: 10.36
